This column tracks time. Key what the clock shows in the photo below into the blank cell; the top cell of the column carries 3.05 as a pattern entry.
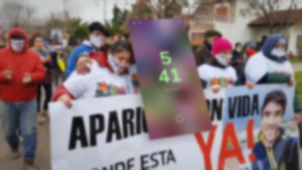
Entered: 5.41
